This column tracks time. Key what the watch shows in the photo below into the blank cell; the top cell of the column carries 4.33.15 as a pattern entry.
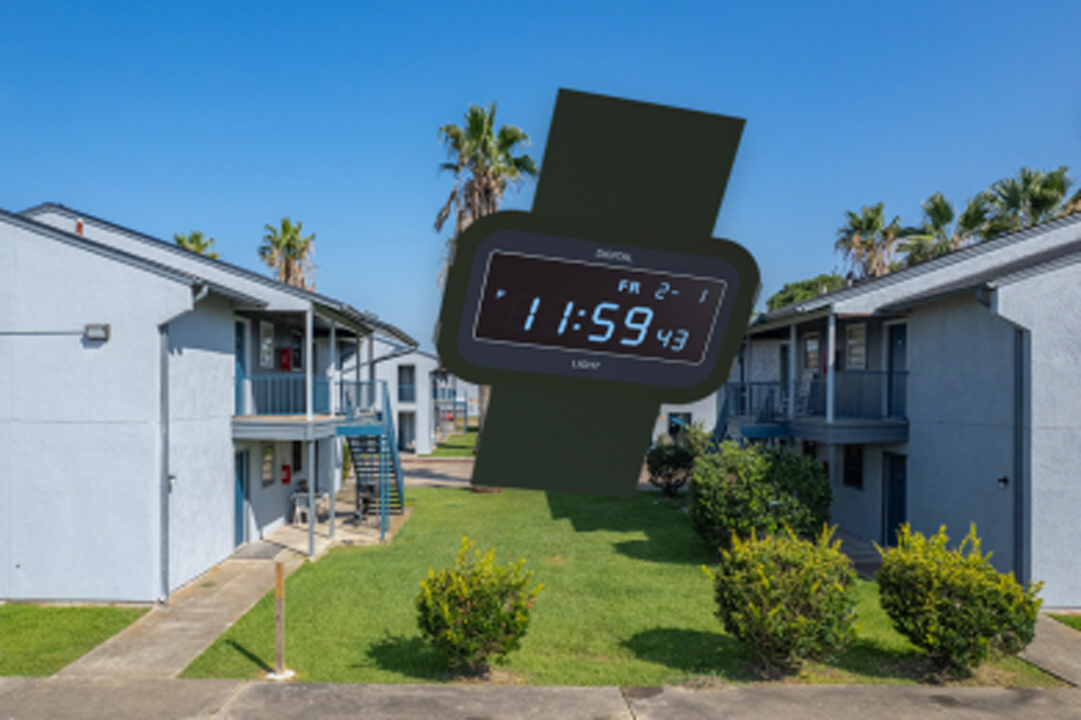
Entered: 11.59.43
